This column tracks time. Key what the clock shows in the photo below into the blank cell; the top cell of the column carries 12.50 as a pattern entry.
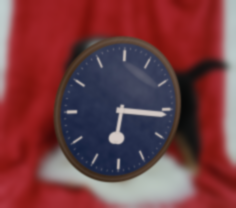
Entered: 6.16
